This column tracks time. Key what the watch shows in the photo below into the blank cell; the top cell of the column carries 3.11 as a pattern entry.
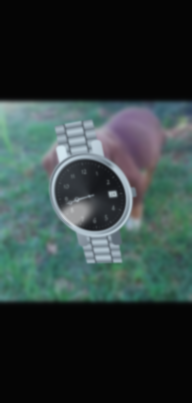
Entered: 8.43
